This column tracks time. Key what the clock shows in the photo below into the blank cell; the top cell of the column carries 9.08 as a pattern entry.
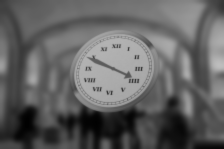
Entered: 3.49
